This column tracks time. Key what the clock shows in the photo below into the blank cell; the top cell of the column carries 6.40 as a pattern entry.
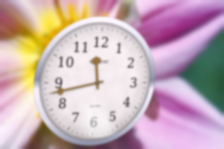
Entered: 11.43
